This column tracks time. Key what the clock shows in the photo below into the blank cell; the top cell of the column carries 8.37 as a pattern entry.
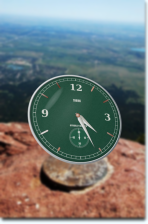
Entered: 4.26
